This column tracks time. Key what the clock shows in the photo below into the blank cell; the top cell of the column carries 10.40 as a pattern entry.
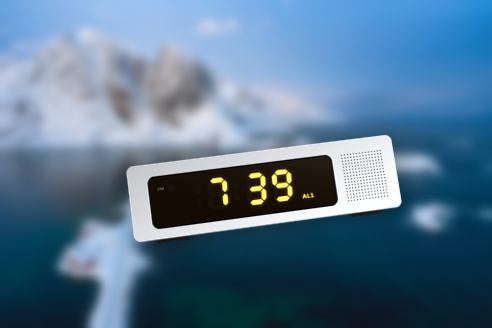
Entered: 7.39
